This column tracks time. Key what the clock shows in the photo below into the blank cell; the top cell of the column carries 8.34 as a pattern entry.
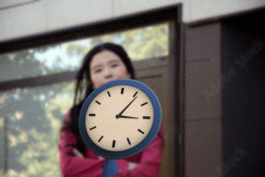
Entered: 3.06
